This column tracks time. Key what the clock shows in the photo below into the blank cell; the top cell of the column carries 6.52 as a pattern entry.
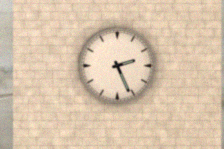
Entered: 2.26
